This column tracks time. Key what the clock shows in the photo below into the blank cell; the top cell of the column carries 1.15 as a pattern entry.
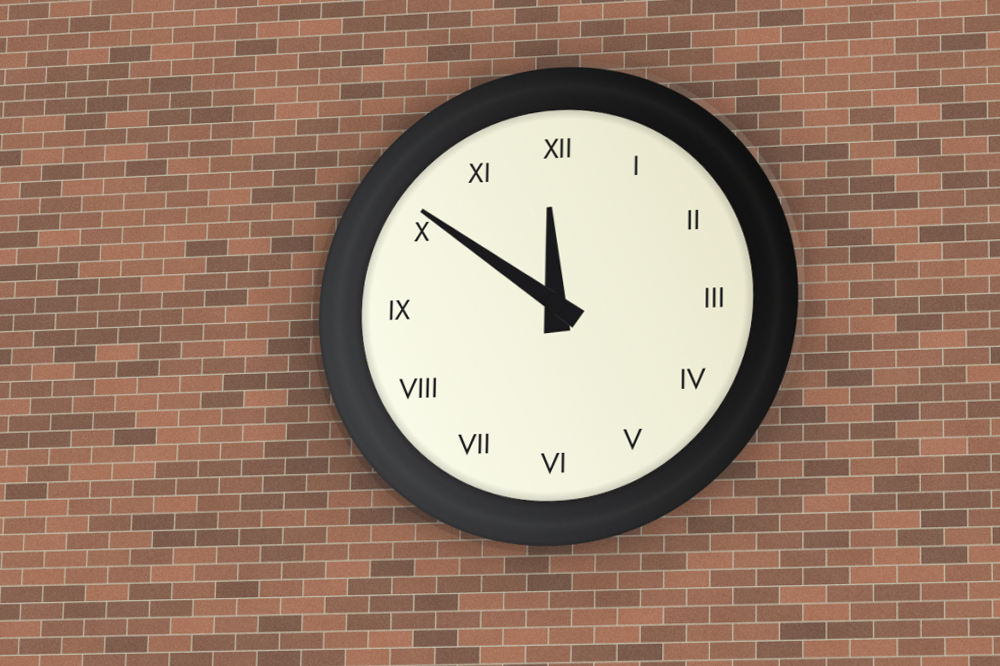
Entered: 11.51
